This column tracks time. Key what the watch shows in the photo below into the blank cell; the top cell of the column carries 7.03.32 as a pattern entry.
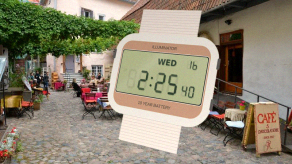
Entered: 2.25.40
